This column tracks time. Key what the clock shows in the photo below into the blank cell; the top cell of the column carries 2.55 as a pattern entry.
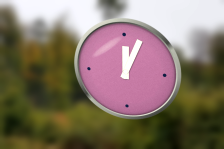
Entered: 12.04
